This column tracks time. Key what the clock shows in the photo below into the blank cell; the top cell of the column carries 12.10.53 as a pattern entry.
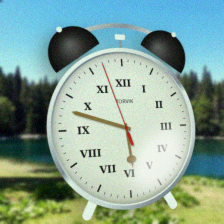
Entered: 5.47.57
